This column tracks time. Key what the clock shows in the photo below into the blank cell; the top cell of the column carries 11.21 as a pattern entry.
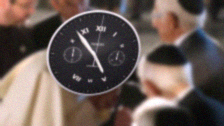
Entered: 4.53
